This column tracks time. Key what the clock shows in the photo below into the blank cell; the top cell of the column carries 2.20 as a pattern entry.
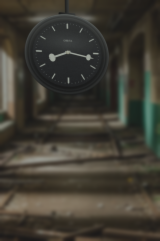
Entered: 8.17
